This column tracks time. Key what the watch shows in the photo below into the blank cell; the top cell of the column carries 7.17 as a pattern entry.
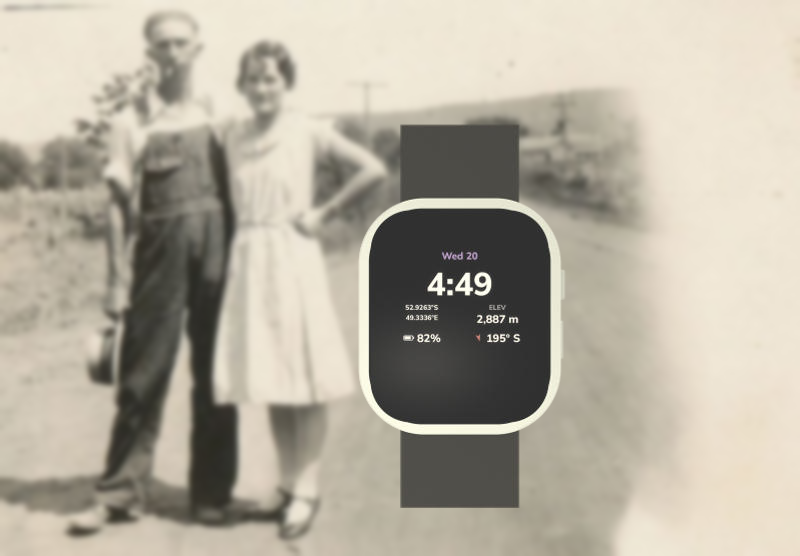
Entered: 4.49
